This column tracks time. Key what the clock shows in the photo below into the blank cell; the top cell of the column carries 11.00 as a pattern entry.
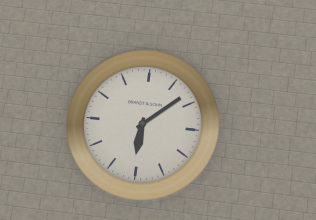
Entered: 6.08
